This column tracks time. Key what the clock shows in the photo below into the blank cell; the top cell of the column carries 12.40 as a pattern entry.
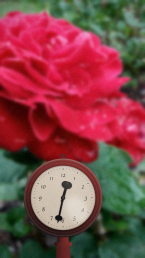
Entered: 12.32
